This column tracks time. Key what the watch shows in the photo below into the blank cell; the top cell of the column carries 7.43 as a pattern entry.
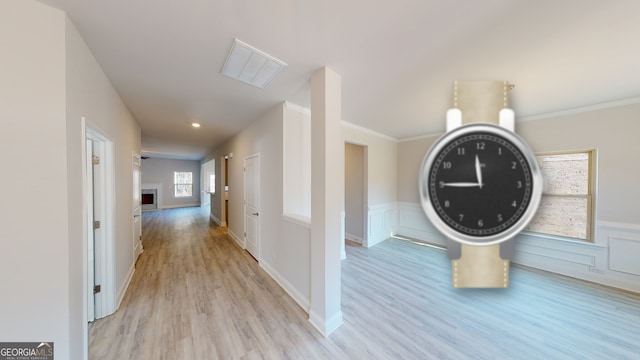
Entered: 11.45
